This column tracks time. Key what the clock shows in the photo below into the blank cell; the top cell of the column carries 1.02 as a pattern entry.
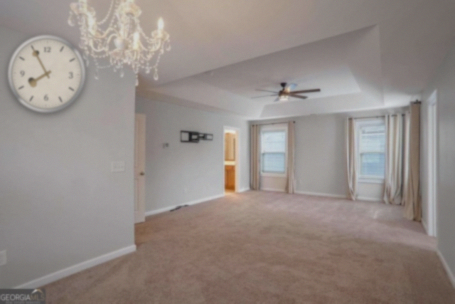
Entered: 7.55
